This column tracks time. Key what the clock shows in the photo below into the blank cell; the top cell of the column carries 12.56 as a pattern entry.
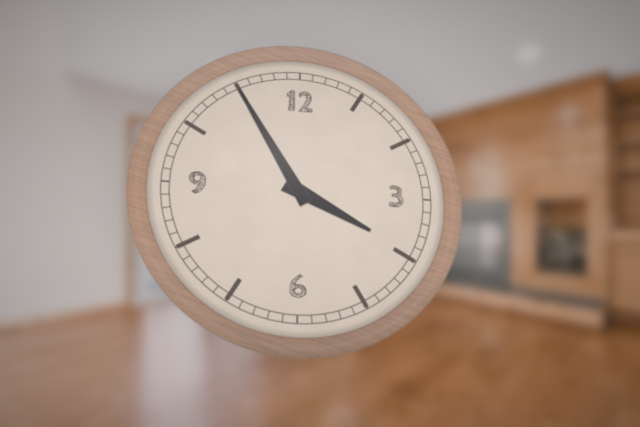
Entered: 3.55
